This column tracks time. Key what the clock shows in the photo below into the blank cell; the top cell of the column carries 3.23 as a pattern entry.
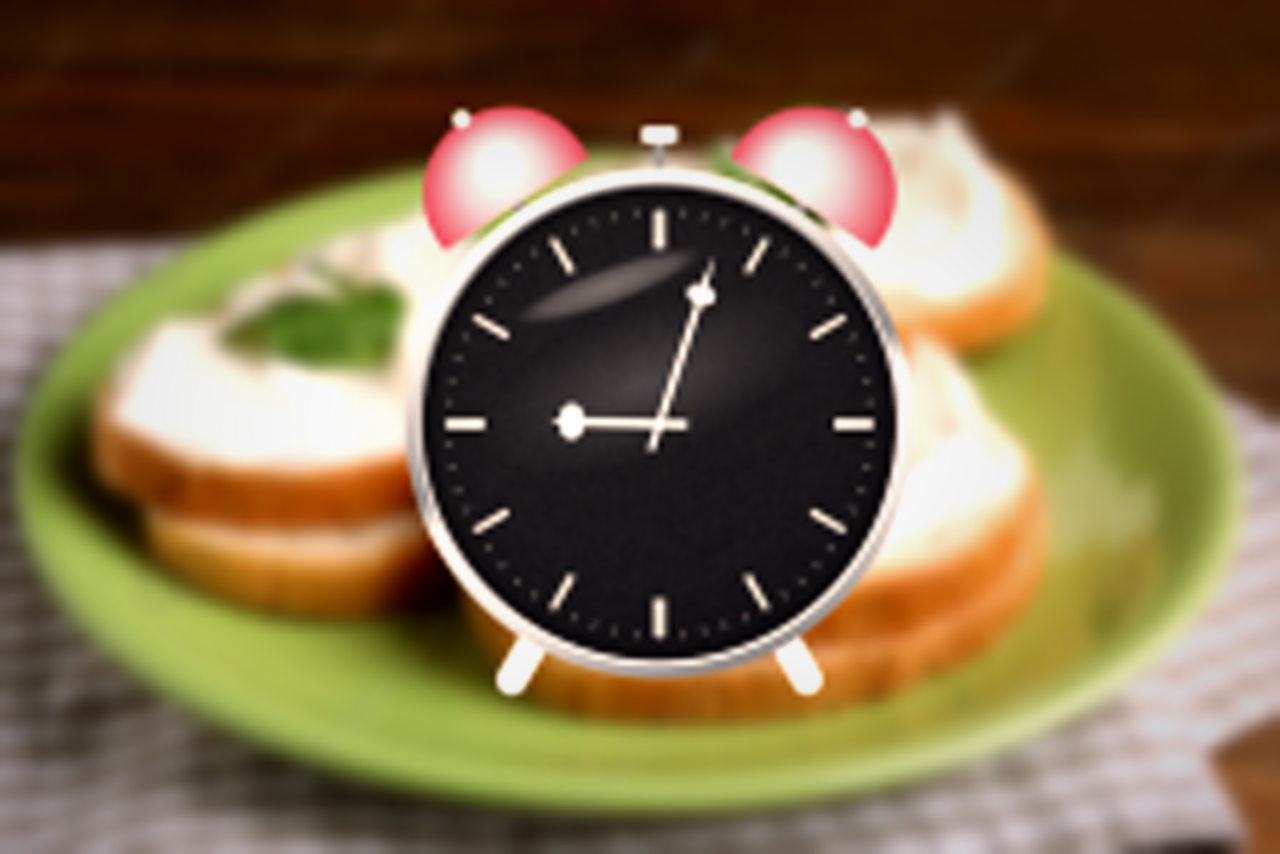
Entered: 9.03
